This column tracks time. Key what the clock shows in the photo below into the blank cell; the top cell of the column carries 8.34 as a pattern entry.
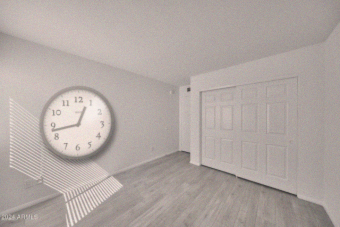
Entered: 12.43
